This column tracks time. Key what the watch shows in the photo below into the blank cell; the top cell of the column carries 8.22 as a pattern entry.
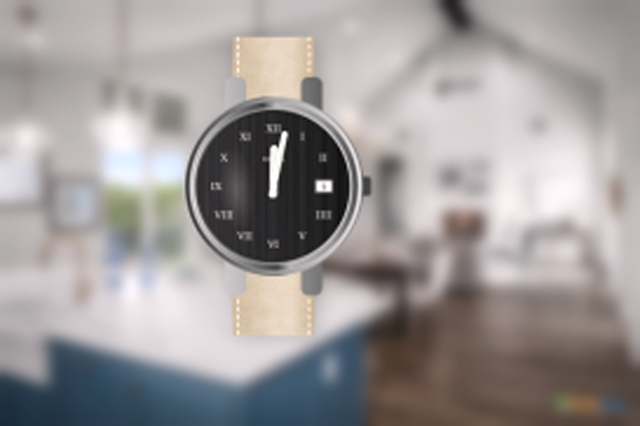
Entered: 12.02
